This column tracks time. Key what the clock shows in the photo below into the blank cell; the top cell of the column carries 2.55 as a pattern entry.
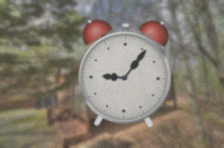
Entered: 9.06
